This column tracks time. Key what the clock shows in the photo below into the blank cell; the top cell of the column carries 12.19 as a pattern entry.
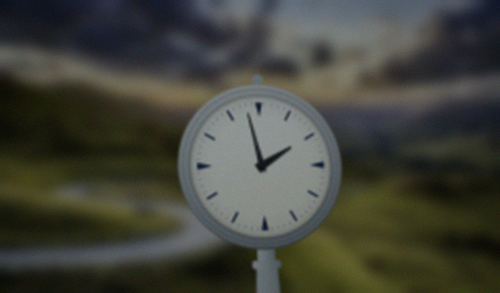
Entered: 1.58
